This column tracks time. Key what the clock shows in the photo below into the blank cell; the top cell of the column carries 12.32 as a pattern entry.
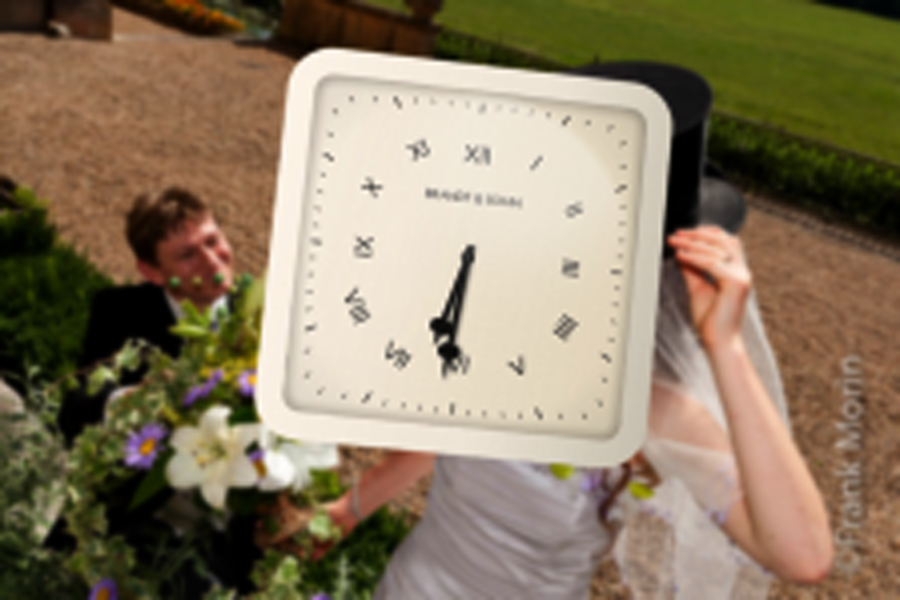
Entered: 6.31
